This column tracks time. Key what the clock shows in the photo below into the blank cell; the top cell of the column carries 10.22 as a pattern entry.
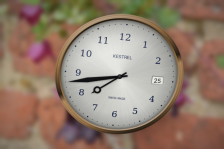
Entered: 7.43
